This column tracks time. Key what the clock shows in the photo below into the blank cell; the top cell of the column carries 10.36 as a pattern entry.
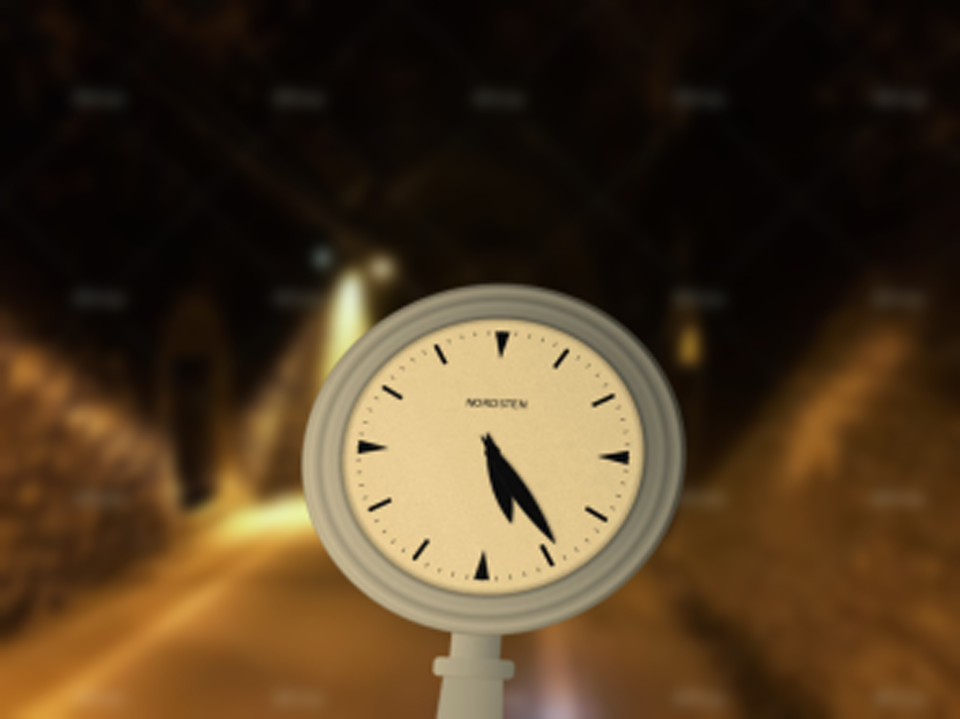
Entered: 5.24
